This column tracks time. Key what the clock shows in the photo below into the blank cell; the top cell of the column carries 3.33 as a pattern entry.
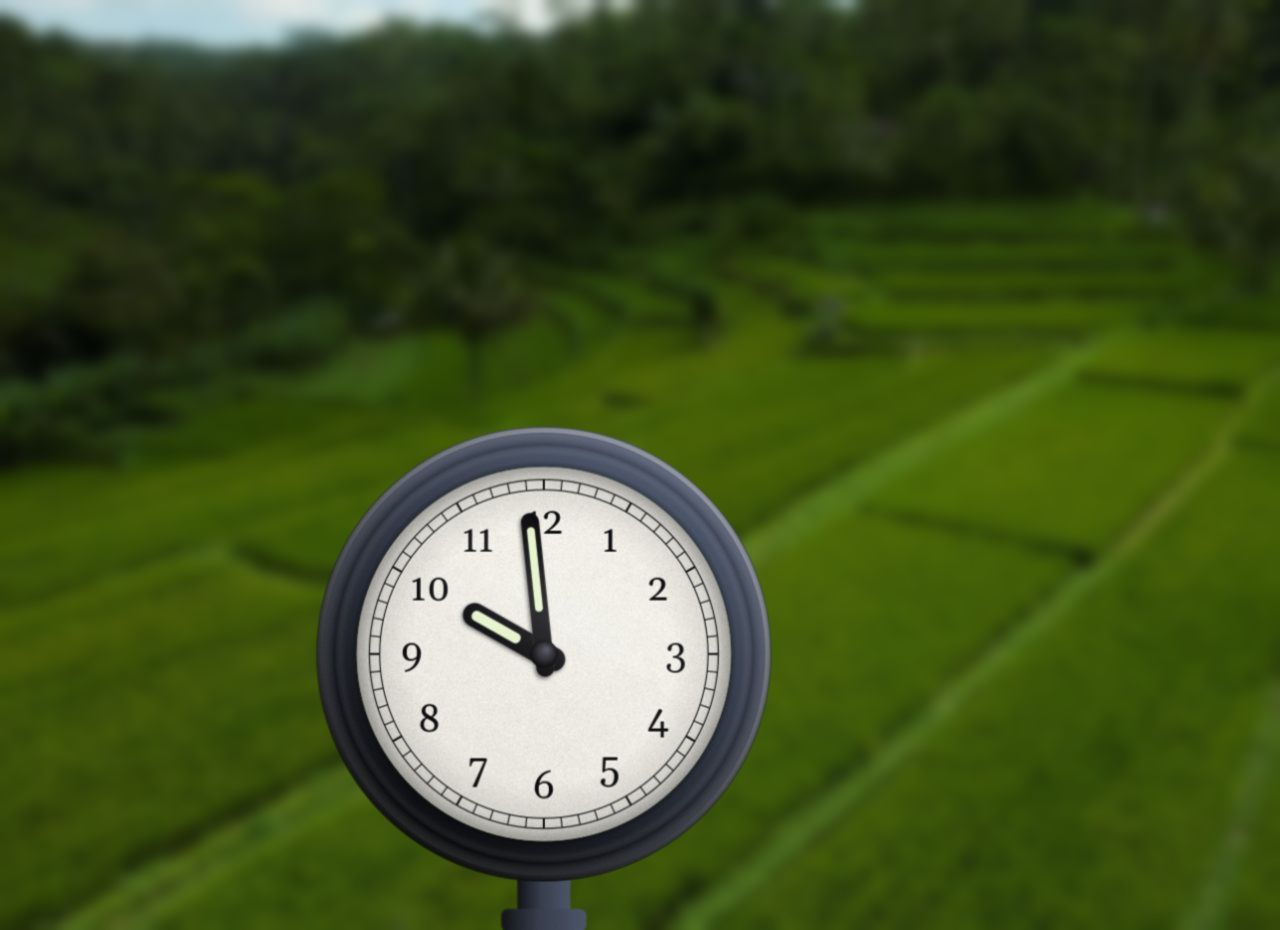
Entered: 9.59
